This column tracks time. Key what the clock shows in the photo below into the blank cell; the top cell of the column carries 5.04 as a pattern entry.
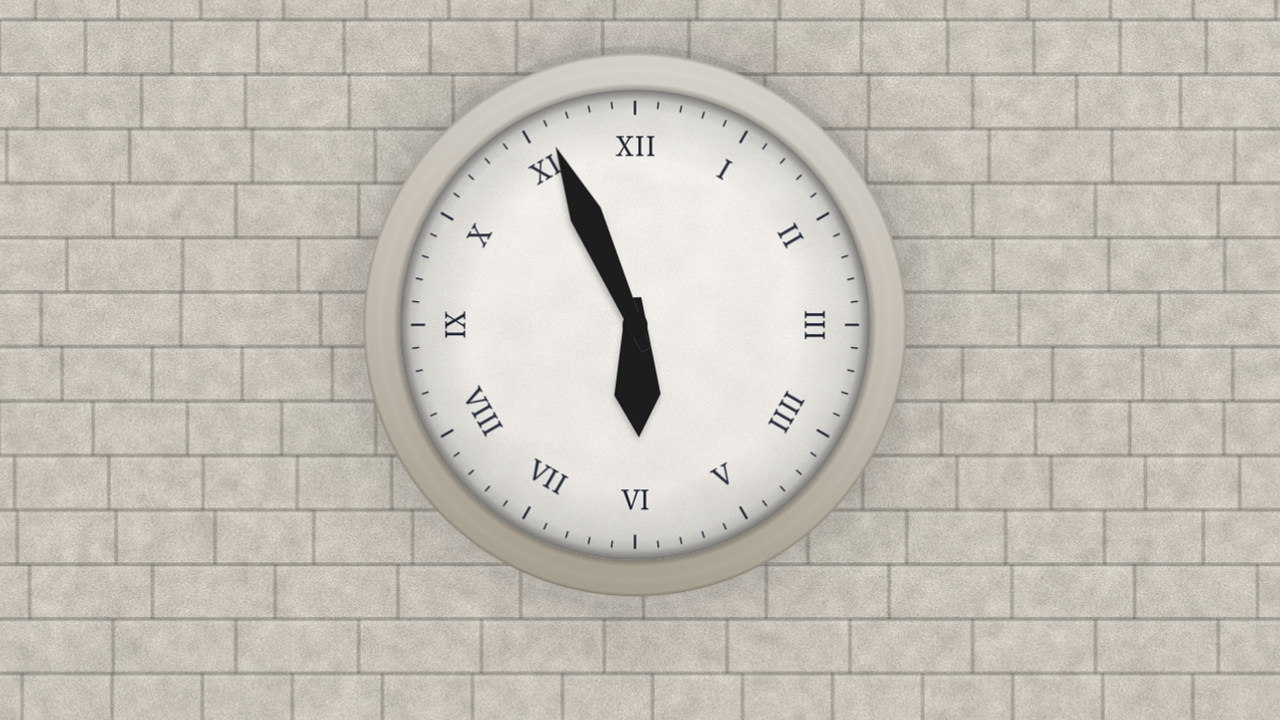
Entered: 5.56
